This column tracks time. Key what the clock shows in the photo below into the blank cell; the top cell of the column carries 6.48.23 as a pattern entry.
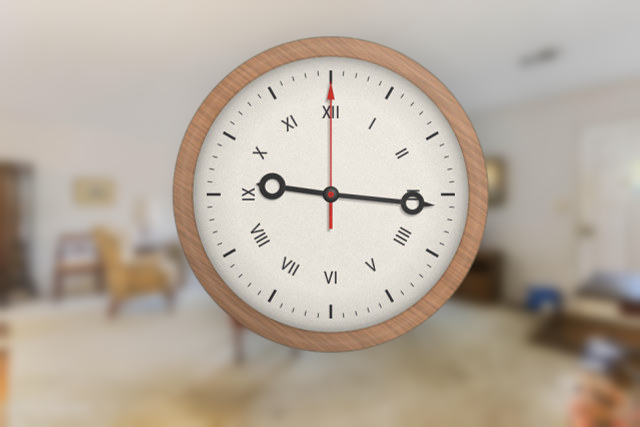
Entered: 9.16.00
